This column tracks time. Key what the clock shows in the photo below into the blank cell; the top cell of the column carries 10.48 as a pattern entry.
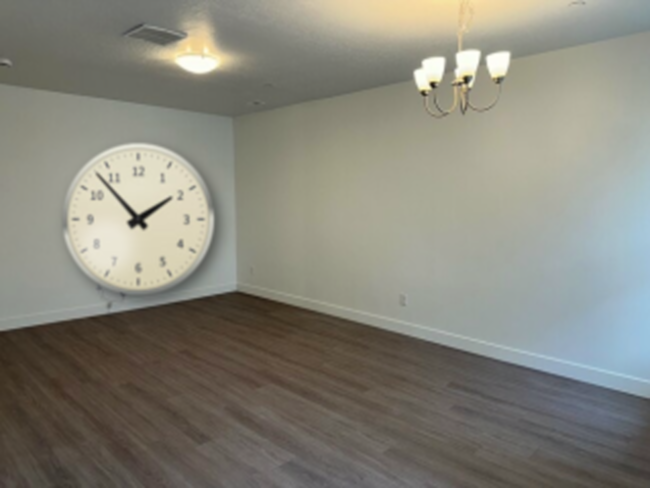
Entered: 1.53
